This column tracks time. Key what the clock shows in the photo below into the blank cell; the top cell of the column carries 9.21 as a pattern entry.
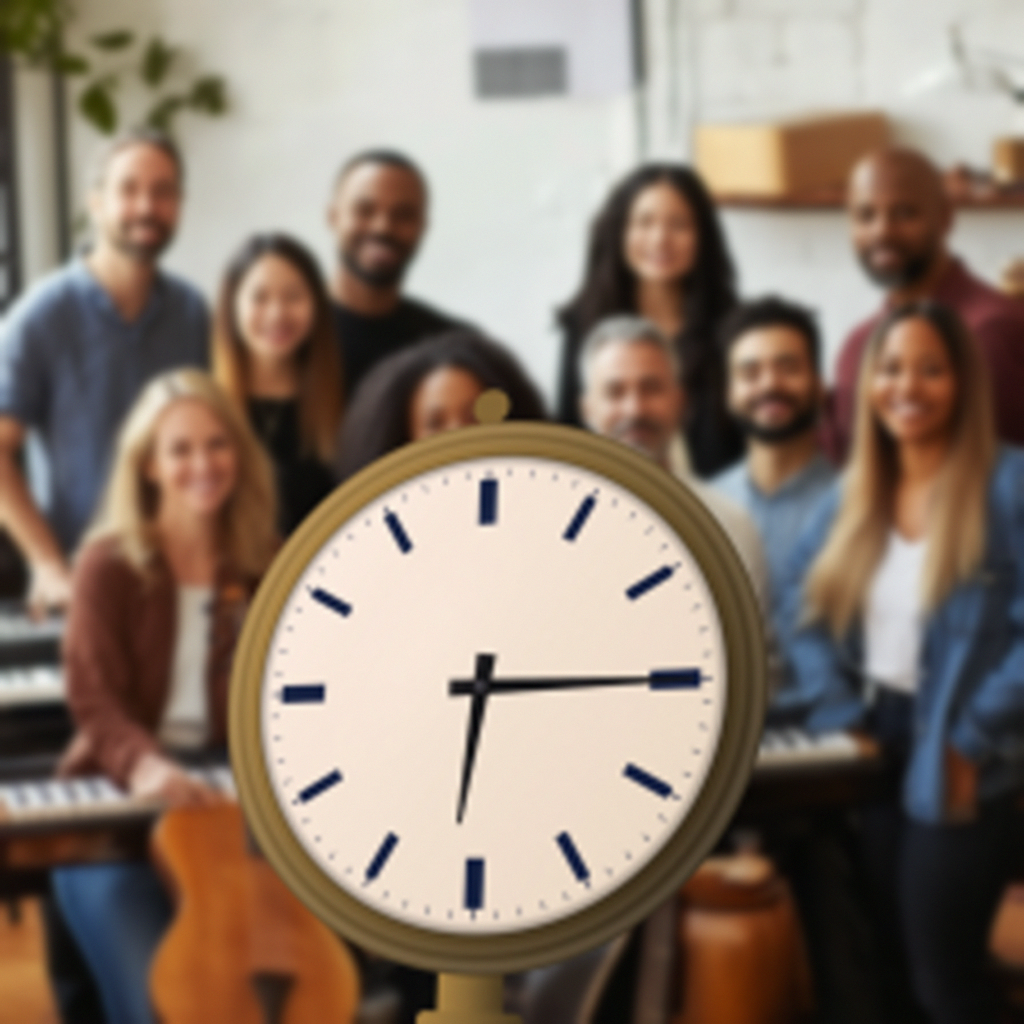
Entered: 6.15
